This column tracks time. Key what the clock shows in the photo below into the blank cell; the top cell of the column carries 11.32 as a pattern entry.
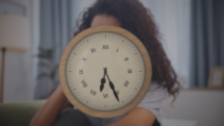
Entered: 6.26
